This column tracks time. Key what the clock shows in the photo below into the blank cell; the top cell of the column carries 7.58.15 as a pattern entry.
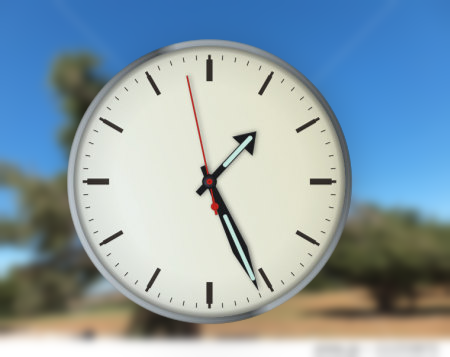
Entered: 1.25.58
